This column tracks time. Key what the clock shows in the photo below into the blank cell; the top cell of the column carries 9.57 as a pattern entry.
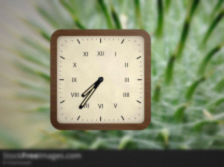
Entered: 7.36
